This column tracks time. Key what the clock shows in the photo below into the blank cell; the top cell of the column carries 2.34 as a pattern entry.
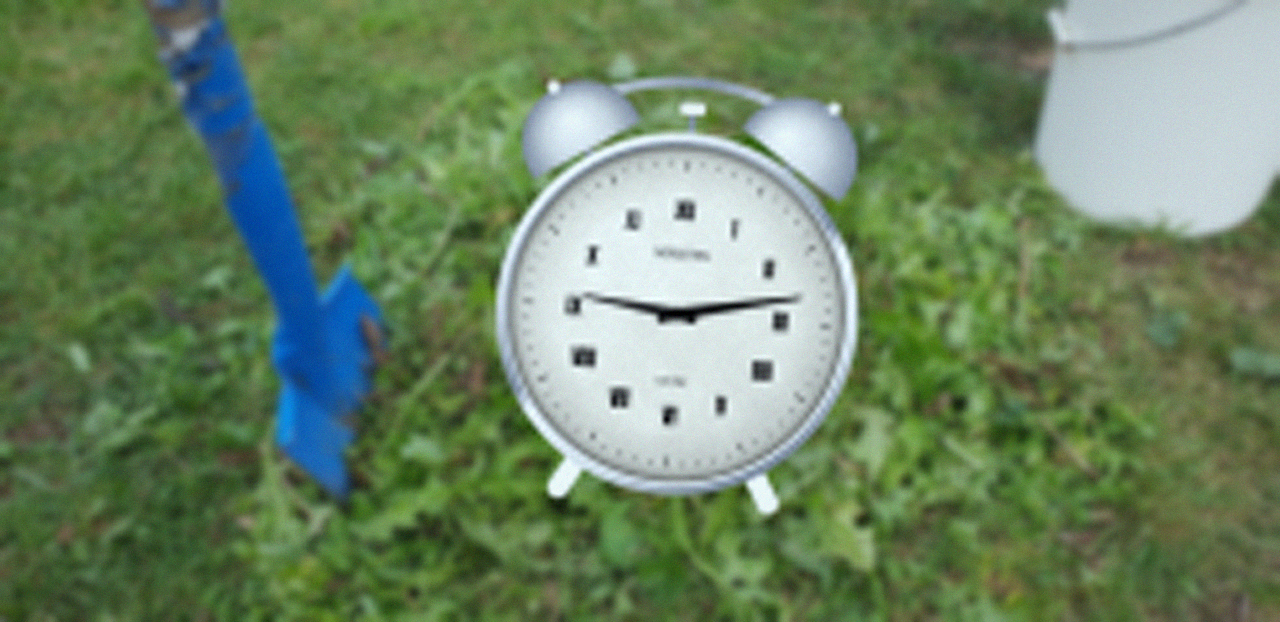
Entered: 9.13
